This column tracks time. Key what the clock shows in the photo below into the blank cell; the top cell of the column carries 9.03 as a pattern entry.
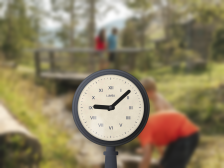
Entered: 9.08
